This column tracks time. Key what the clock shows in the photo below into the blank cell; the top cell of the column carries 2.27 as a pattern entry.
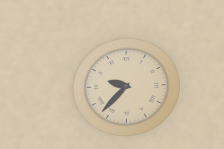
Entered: 9.37
